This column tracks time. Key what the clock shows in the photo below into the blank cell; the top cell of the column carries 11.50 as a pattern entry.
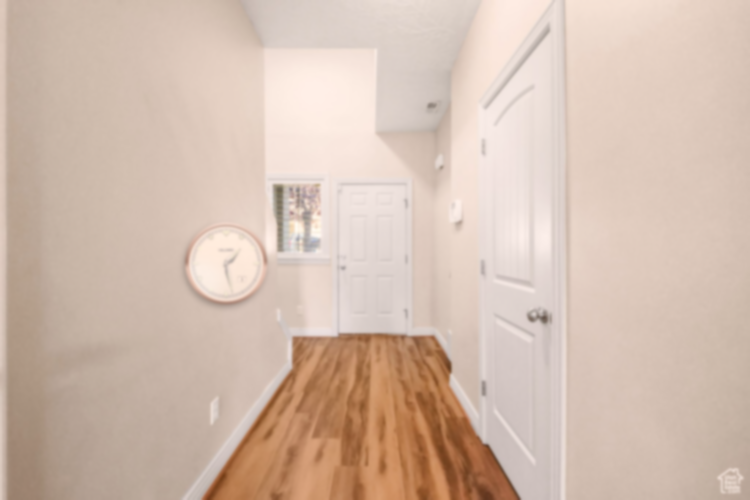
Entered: 1.28
